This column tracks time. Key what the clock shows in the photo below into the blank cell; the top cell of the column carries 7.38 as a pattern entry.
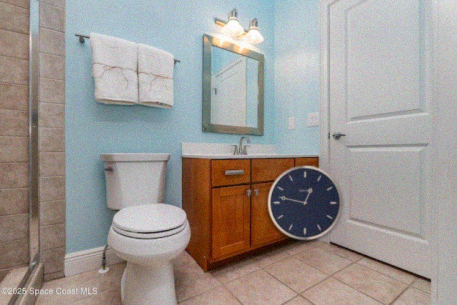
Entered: 12.47
